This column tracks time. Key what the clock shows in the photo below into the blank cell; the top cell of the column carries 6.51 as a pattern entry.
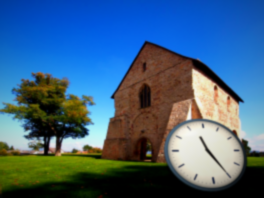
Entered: 11.25
